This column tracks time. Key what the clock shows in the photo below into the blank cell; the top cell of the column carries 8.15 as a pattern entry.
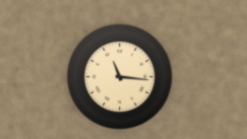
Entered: 11.16
